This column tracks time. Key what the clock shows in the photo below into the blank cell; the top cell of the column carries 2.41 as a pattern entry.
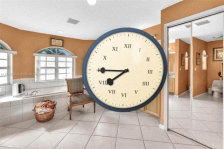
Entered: 7.45
